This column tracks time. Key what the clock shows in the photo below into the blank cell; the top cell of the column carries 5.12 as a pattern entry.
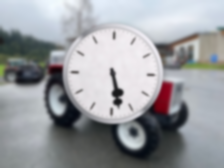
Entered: 5.28
